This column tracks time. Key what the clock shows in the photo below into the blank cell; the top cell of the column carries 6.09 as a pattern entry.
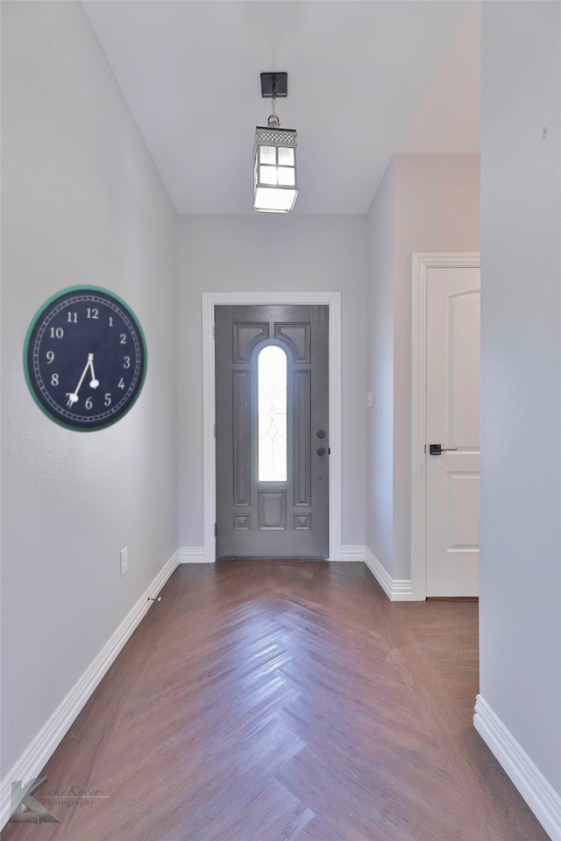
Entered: 5.34
